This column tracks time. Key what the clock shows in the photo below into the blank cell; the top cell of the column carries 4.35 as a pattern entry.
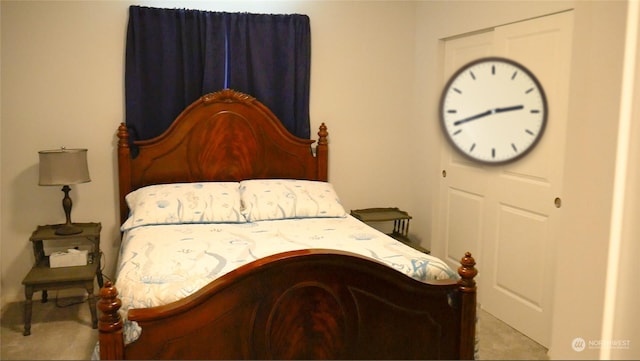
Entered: 2.42
